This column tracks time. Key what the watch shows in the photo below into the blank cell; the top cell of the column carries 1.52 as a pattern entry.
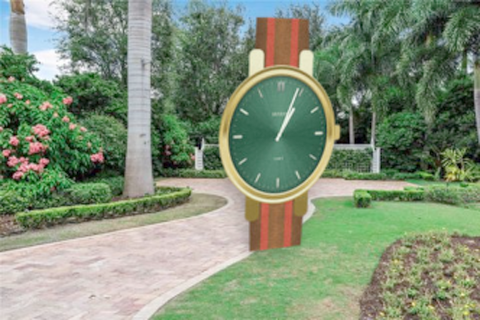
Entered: 1.04
